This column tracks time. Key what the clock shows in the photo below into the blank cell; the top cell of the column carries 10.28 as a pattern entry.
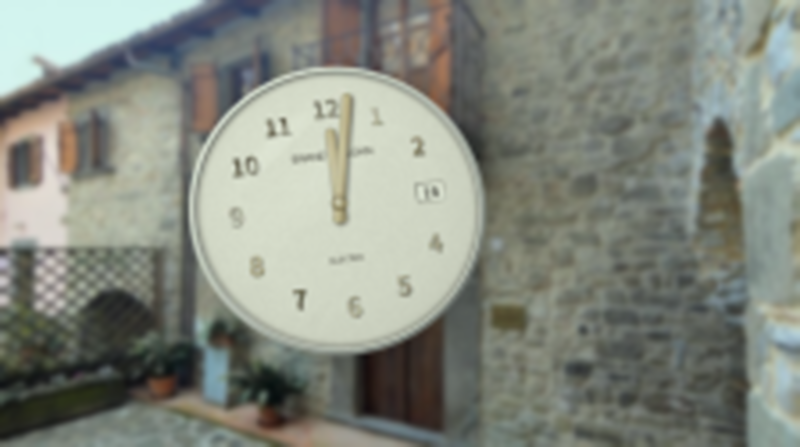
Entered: 12.02
